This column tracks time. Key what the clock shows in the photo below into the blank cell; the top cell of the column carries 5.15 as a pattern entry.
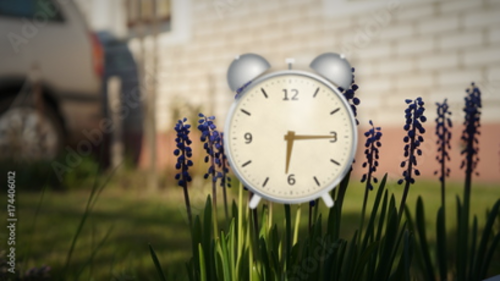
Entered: 6.15
